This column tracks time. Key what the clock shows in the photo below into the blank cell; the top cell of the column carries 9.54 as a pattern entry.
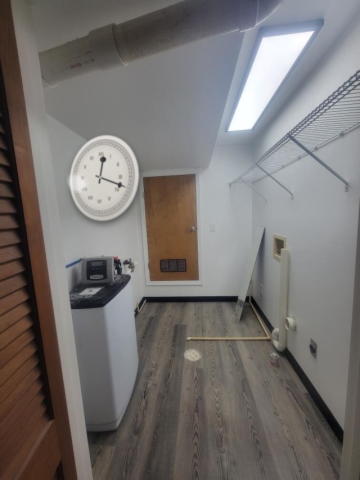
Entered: 12.18
